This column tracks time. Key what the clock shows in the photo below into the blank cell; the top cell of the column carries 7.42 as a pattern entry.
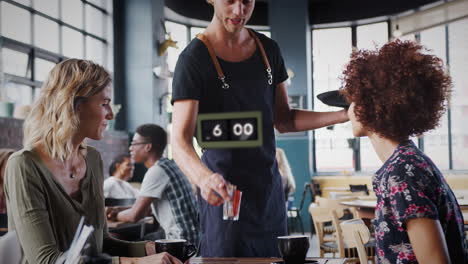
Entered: 6.00
